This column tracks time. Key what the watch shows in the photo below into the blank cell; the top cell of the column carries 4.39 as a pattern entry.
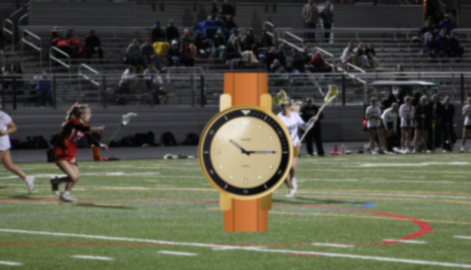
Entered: 10.15
